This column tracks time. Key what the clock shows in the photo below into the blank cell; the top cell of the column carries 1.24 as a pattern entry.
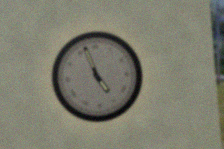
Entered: 4.57
